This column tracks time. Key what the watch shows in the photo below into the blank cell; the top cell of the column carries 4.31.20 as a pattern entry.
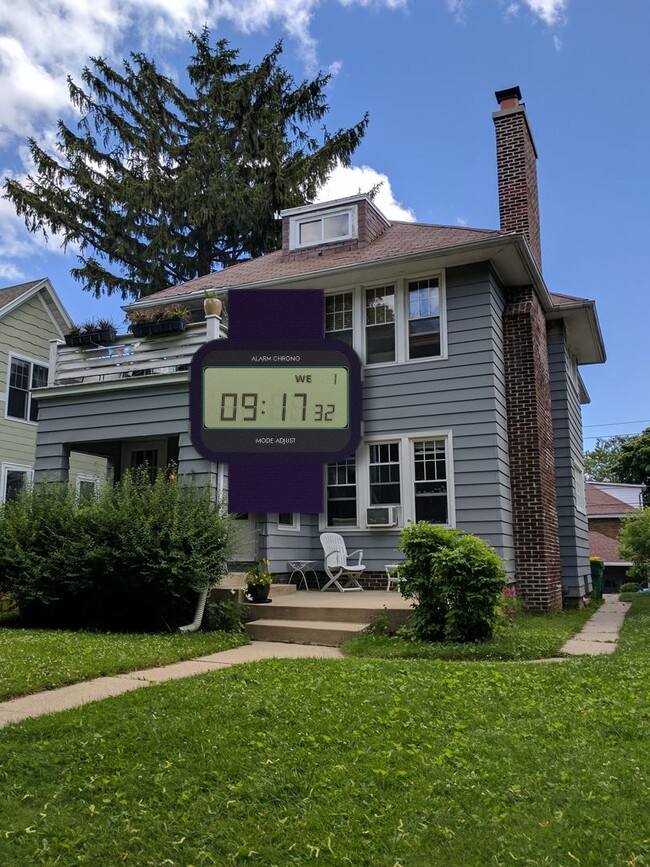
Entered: 9.17.32
